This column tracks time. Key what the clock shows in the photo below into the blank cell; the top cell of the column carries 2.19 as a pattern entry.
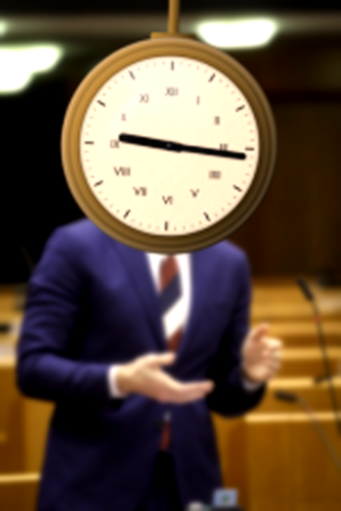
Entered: 9.16
